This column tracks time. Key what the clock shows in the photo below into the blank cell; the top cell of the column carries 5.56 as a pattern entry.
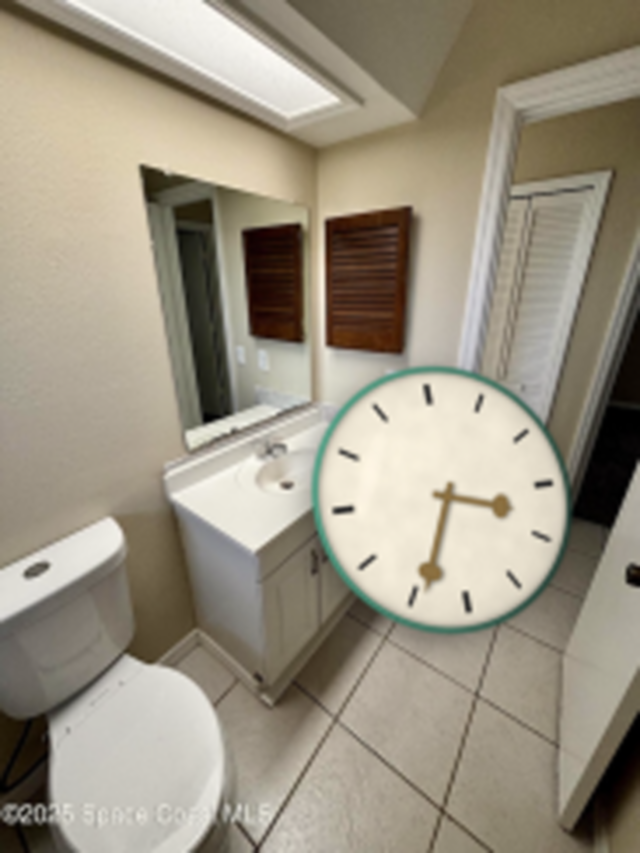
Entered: 3.34
